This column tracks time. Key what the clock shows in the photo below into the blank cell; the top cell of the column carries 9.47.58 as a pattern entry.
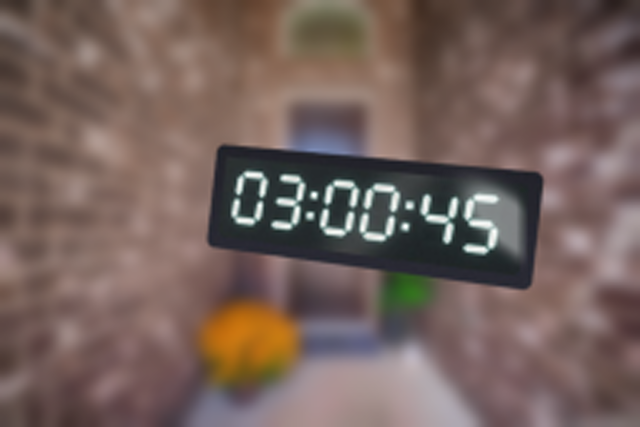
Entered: 3.00.45
